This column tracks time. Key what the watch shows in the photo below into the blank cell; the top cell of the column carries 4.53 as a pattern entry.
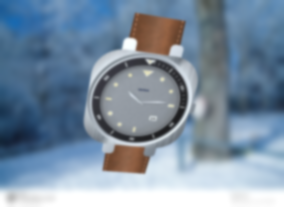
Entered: 10.14
